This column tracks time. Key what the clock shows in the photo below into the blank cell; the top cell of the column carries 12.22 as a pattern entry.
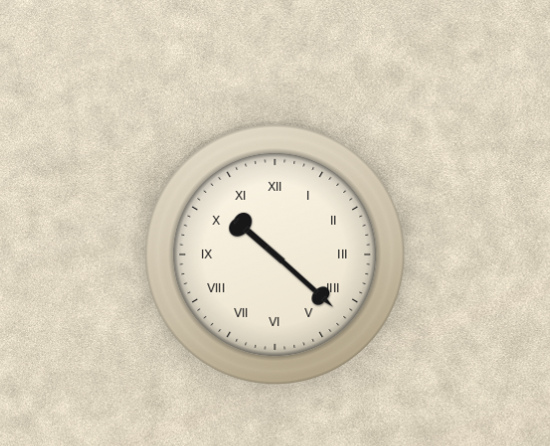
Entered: 10.22
